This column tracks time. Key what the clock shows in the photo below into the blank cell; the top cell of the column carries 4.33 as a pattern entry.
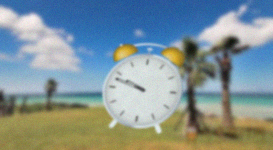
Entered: 9.48
